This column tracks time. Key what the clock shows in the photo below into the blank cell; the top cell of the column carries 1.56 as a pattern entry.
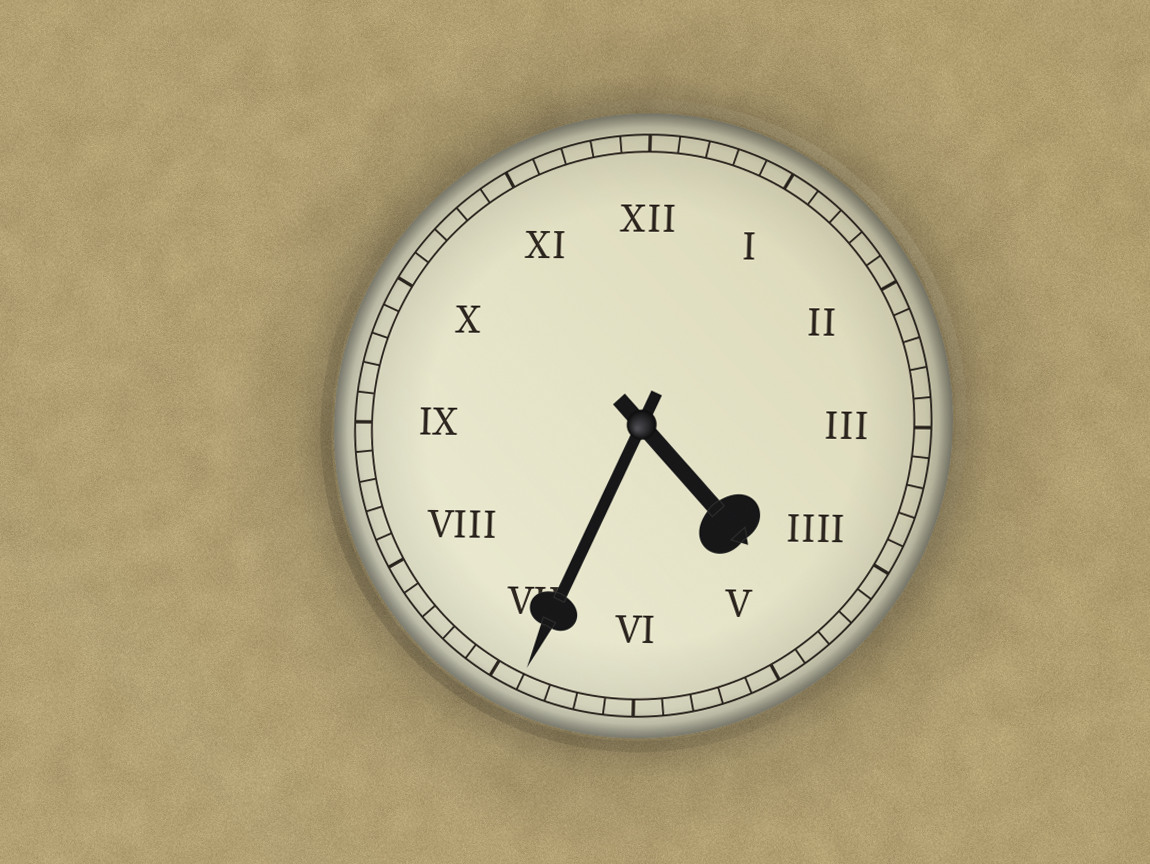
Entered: 4.34
